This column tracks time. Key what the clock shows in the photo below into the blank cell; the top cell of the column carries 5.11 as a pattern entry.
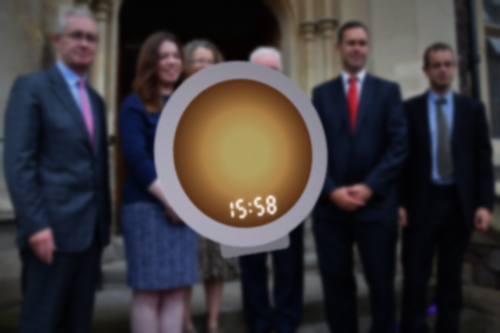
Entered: 15.58
